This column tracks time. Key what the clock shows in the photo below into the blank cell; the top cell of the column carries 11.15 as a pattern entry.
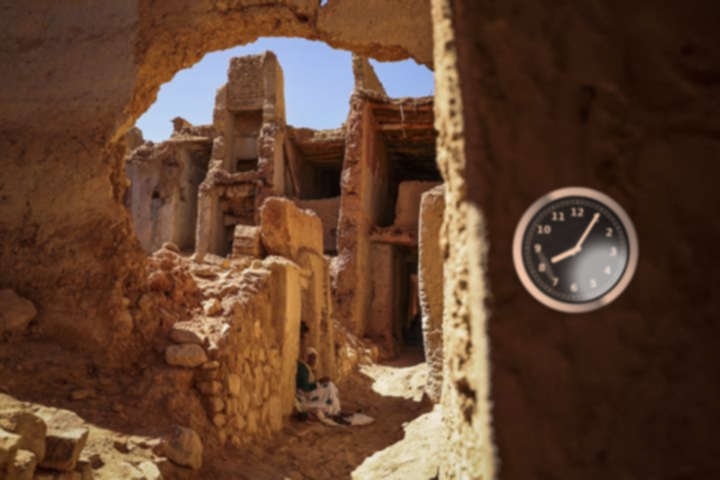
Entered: 8.05
